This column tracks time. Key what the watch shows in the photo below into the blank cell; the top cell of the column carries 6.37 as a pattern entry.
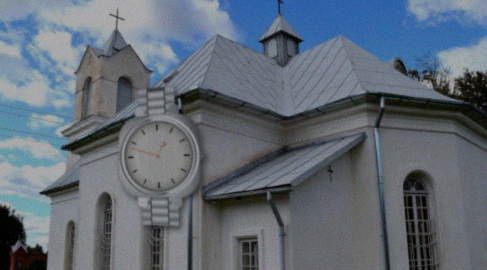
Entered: 12.48
